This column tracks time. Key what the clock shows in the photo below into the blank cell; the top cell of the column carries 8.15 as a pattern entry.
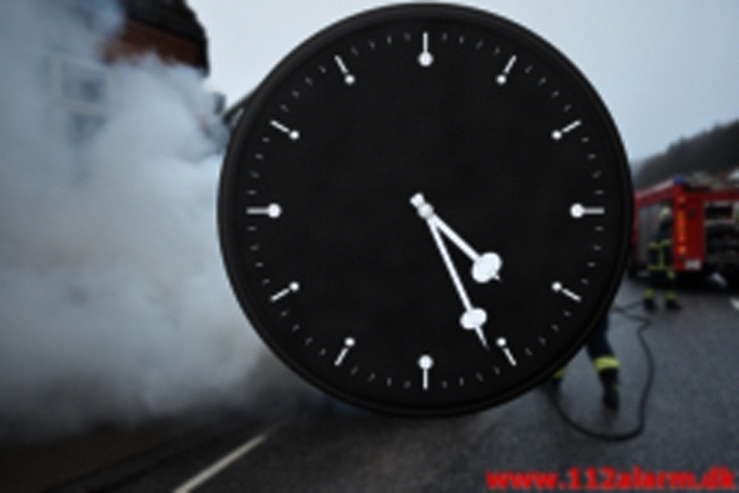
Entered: 4.26
